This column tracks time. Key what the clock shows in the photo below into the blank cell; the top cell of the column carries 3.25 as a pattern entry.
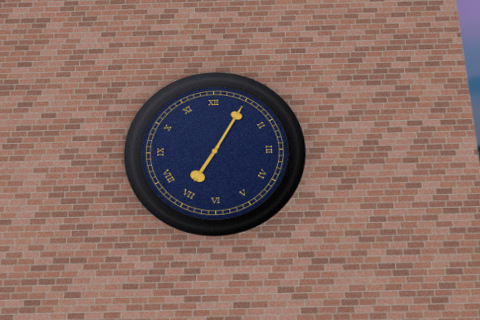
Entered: 7.05
